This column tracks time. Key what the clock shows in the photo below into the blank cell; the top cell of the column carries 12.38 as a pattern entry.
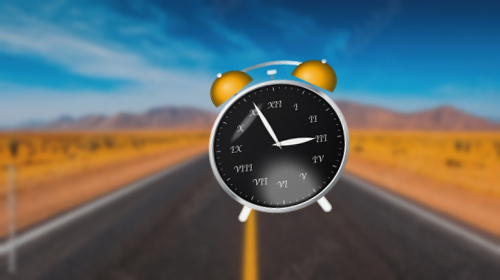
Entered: 2.56
